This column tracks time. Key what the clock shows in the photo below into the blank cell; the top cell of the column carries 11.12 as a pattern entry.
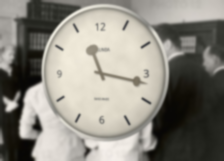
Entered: 11.17
